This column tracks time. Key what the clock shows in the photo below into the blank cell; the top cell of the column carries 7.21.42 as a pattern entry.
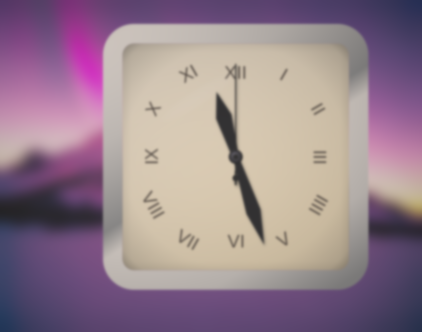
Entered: 11.27.00
